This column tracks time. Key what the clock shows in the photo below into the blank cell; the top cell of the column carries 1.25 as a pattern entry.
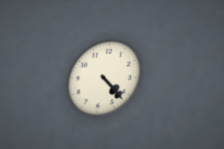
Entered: 4.22
